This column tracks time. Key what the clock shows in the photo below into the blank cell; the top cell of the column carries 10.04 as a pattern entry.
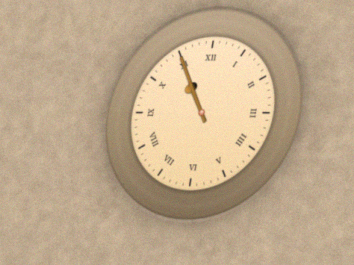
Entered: 10.55
